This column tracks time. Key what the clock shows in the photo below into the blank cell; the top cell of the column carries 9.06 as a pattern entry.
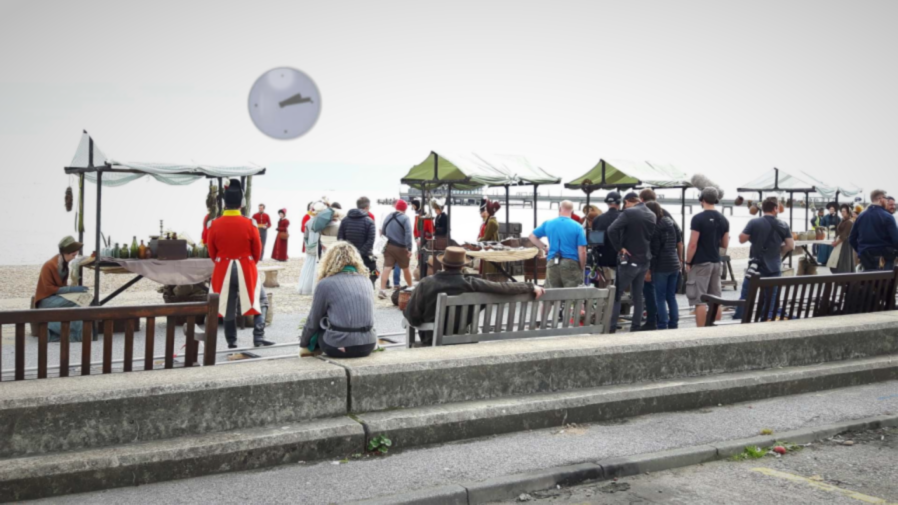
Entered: 2.14
